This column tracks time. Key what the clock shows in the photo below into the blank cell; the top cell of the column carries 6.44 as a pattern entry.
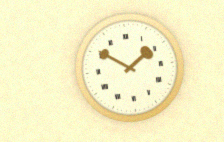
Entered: 1.51
